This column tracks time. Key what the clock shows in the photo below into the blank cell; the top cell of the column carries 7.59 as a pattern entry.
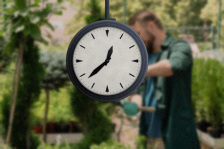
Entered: 12.38
